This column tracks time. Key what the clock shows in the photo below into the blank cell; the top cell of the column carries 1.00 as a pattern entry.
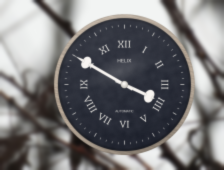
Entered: 3.50
